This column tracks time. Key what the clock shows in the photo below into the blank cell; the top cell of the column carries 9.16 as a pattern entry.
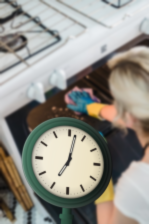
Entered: 7.02
